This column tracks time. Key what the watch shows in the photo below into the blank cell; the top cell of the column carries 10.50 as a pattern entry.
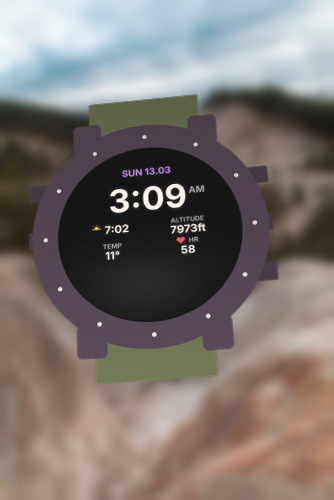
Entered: 3.09
